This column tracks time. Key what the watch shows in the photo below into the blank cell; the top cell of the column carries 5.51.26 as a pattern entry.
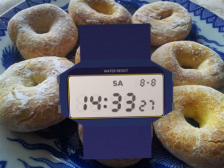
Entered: 14.33.27
